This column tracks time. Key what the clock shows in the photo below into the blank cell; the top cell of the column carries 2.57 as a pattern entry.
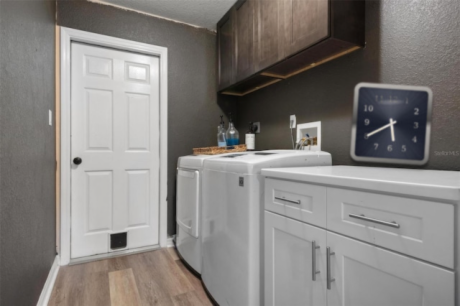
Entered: 5.40
